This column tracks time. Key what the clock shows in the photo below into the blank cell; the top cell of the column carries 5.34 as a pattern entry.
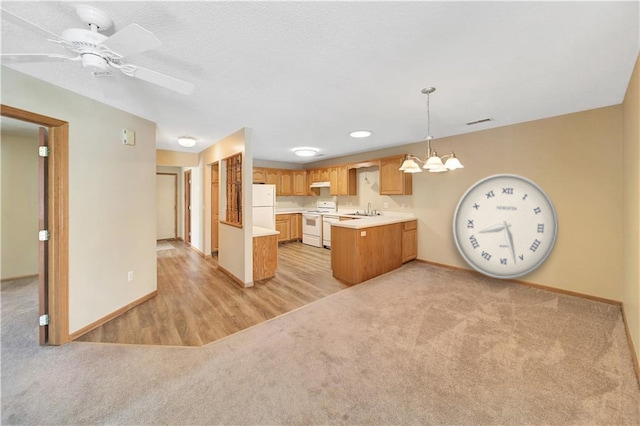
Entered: 8.27
